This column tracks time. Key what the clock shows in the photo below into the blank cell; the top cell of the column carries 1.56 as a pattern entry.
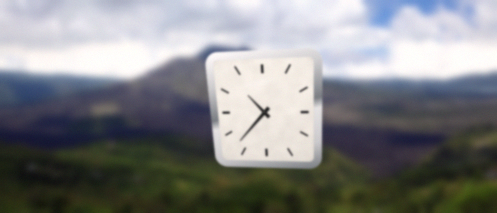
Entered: 10.37
